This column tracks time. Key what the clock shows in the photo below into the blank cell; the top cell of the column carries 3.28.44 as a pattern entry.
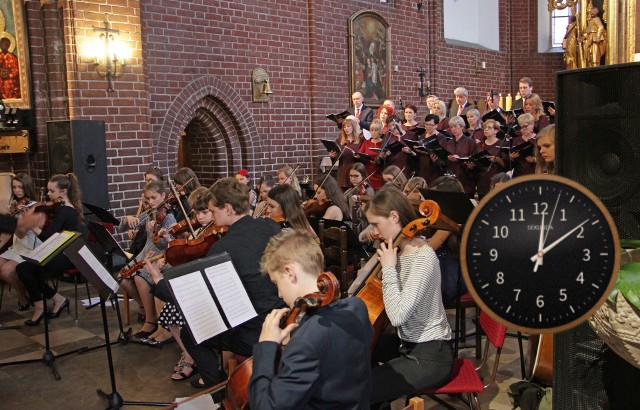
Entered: 12.09.03
